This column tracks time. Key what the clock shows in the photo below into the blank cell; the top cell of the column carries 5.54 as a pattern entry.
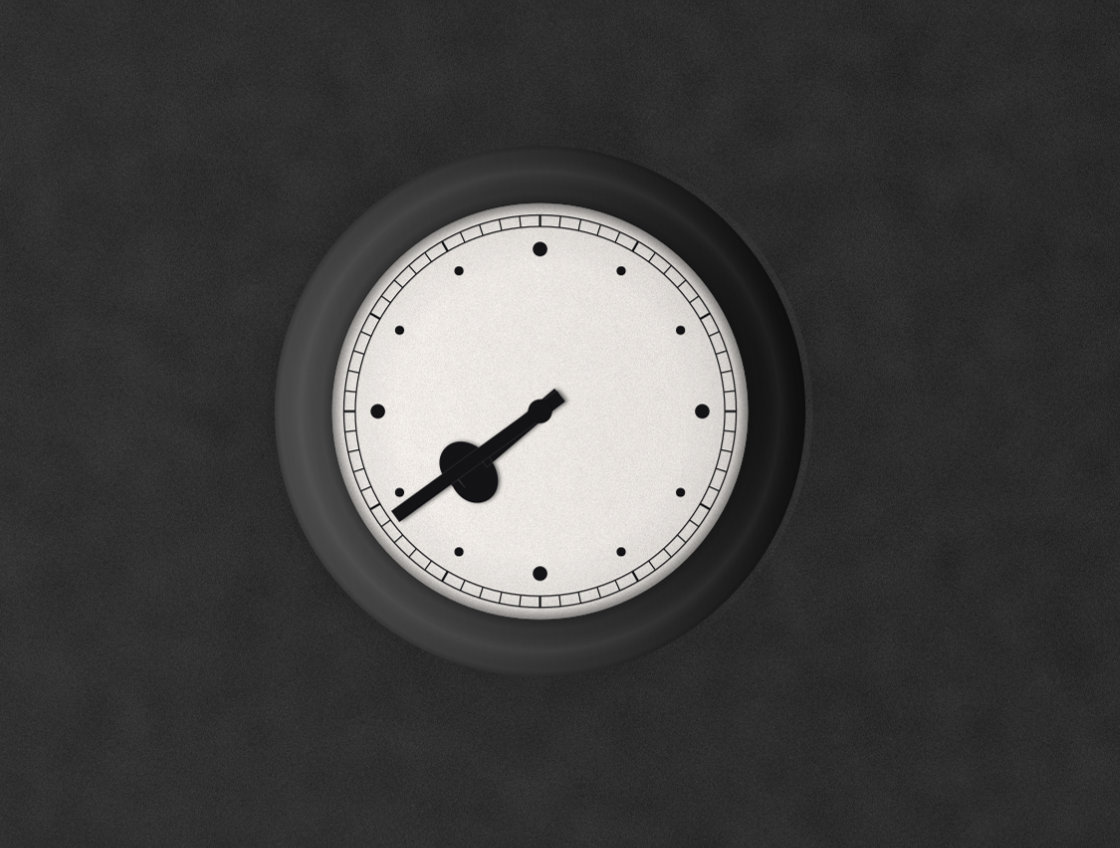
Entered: 7.39
